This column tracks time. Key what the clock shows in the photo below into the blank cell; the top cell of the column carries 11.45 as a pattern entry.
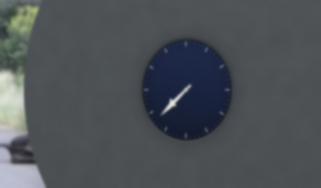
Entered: 7.38
